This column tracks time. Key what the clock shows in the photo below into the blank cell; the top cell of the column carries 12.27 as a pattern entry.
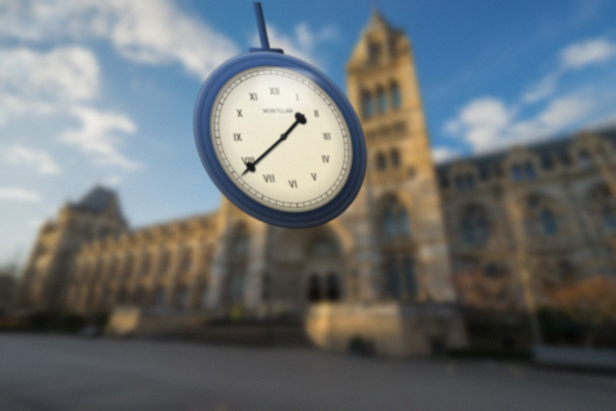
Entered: 1.39
